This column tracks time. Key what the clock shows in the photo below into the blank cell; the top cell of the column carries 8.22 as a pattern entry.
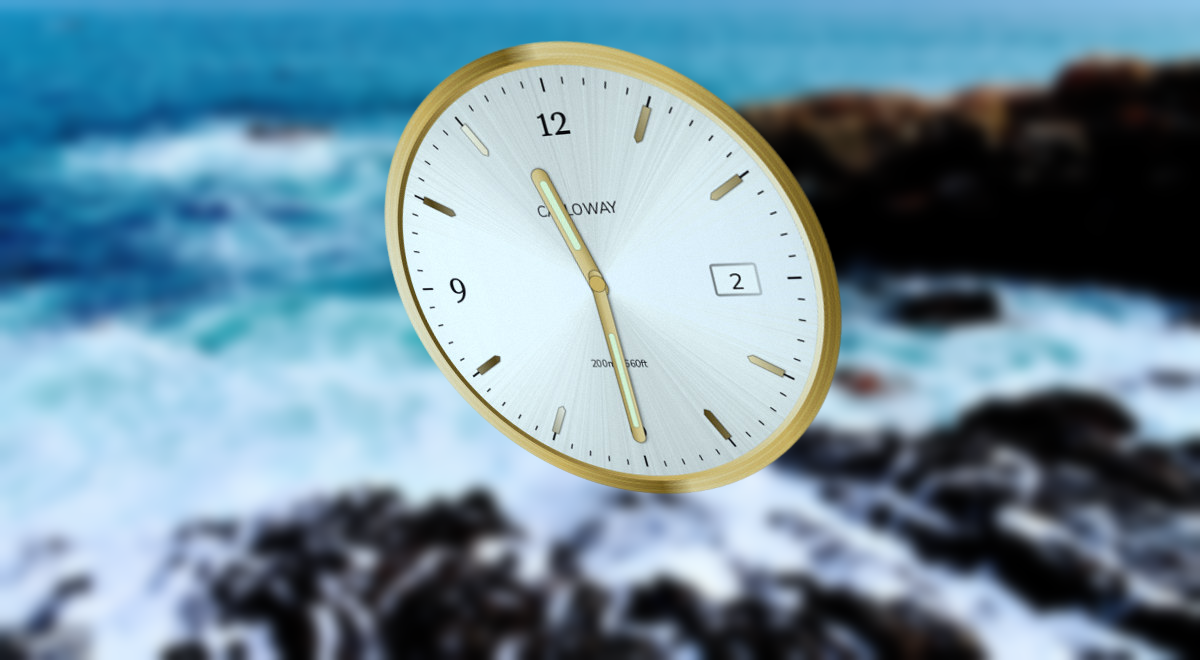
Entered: 11.30
